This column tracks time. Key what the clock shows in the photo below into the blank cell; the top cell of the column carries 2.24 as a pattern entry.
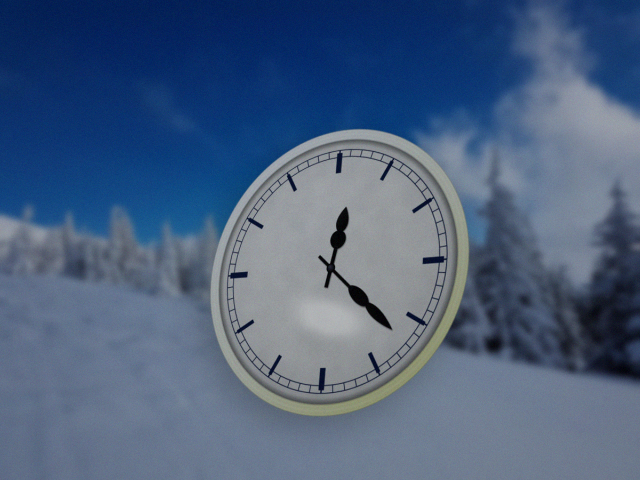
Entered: 12.22
